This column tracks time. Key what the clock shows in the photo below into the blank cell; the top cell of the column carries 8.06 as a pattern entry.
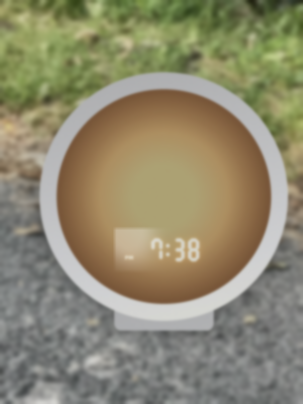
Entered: 7.38
